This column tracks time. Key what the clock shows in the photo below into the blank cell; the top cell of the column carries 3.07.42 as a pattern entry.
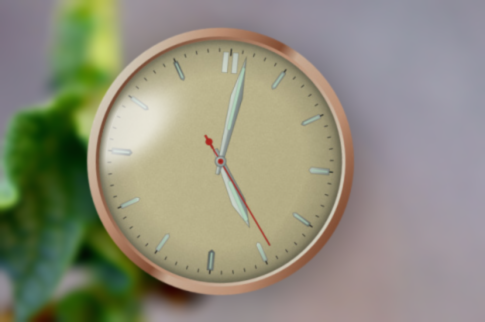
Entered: 5.01.24
